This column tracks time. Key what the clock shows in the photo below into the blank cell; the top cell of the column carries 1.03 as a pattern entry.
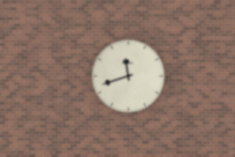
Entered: 11.42
